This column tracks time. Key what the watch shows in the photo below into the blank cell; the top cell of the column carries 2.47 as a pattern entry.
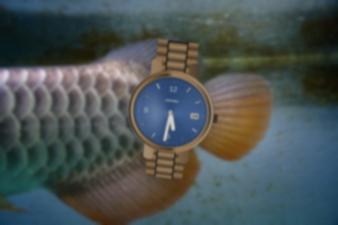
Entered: 5.31
